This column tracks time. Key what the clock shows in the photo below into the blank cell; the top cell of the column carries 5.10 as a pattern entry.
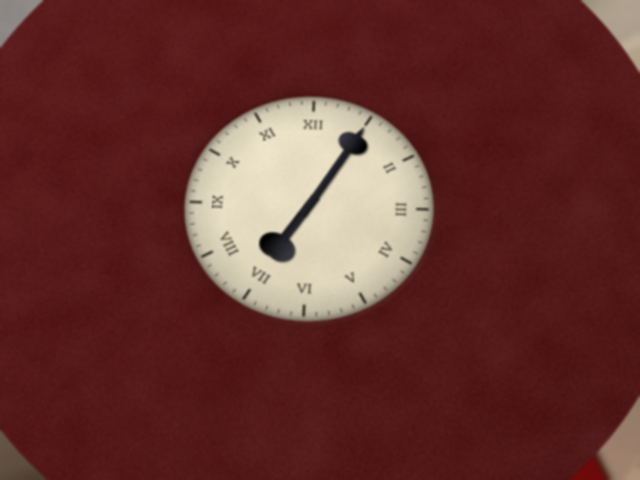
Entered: 7.05
